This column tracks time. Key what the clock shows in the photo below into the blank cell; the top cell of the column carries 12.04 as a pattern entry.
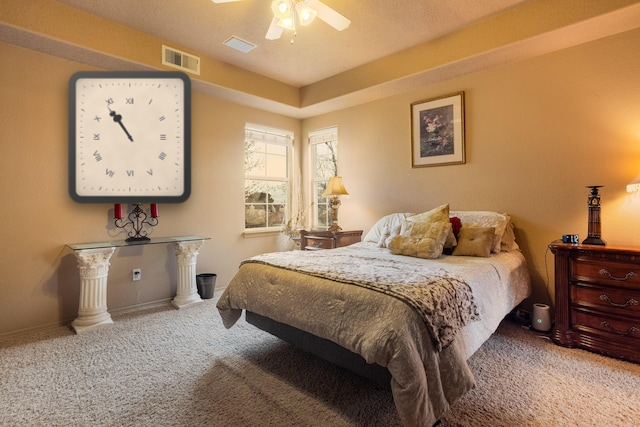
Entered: 10.54
